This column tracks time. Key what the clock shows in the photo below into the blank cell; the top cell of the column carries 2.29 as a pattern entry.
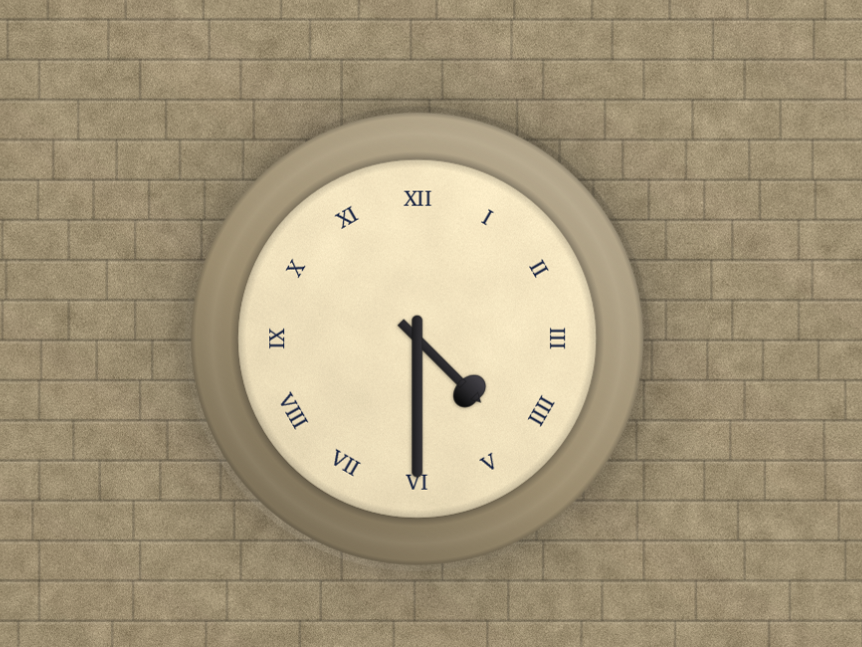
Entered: 4.30
